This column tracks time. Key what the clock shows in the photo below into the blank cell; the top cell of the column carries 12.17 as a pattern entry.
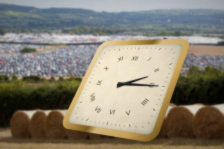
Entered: 2.15
